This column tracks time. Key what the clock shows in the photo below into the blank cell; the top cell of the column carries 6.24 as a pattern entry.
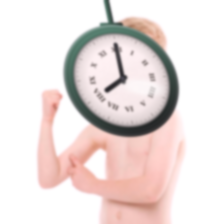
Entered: 8.00
